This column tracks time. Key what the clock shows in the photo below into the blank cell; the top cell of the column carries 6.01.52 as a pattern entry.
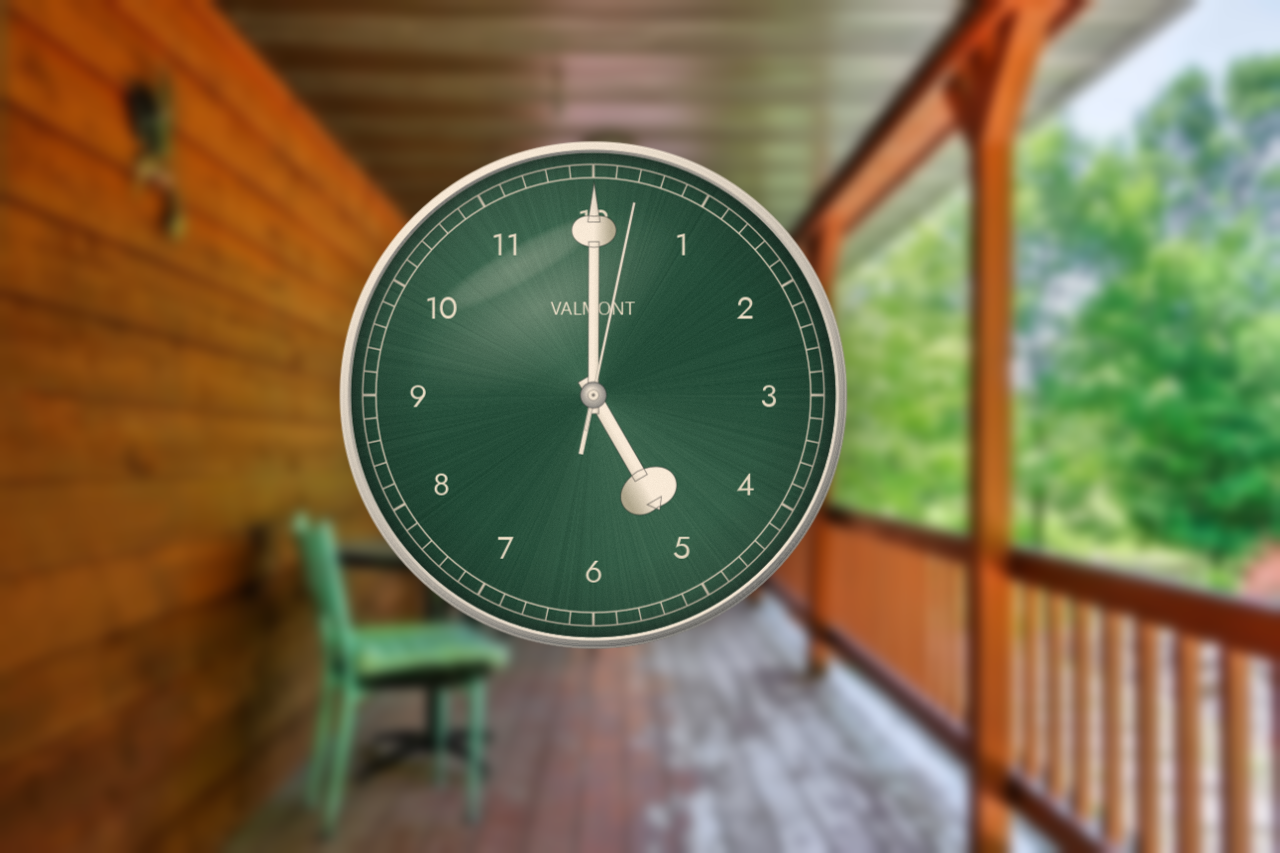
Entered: 5.00.02
